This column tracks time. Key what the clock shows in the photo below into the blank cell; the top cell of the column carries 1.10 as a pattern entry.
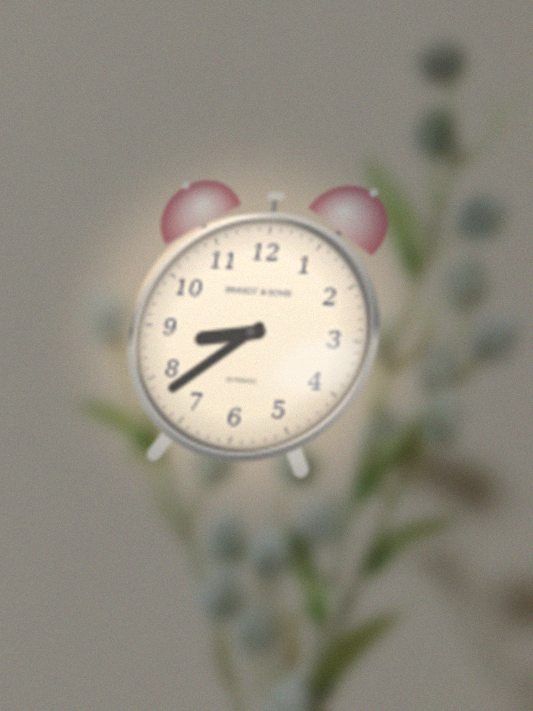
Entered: 8.38
